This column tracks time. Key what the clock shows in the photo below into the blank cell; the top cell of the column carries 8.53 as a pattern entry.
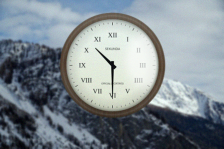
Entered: 10.30
